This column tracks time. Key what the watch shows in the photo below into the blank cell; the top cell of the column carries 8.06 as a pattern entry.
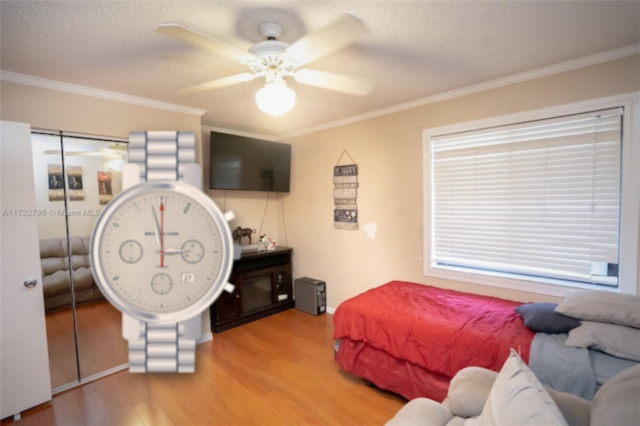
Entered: 2.58
